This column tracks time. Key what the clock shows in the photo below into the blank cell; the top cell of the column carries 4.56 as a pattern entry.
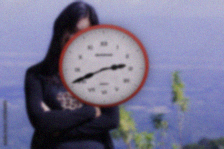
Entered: 2.41
